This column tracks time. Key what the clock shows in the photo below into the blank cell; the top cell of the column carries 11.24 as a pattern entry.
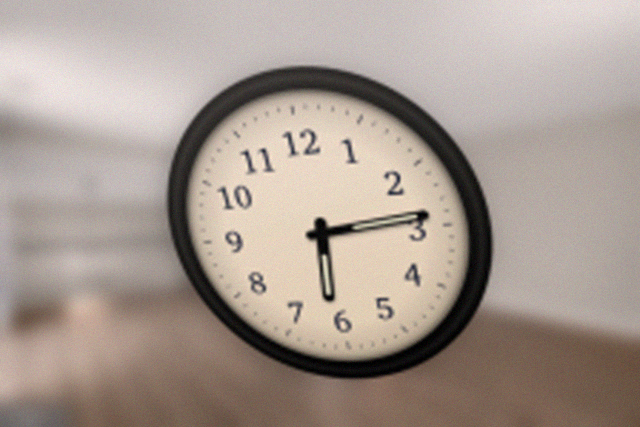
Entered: 6.14
